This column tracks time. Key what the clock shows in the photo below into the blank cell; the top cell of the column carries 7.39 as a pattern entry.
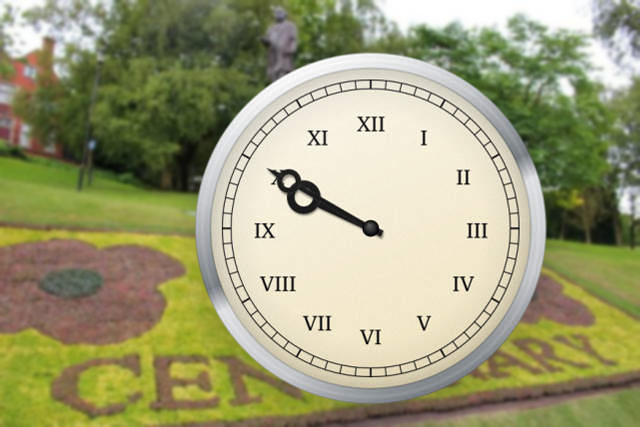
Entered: 9.50
